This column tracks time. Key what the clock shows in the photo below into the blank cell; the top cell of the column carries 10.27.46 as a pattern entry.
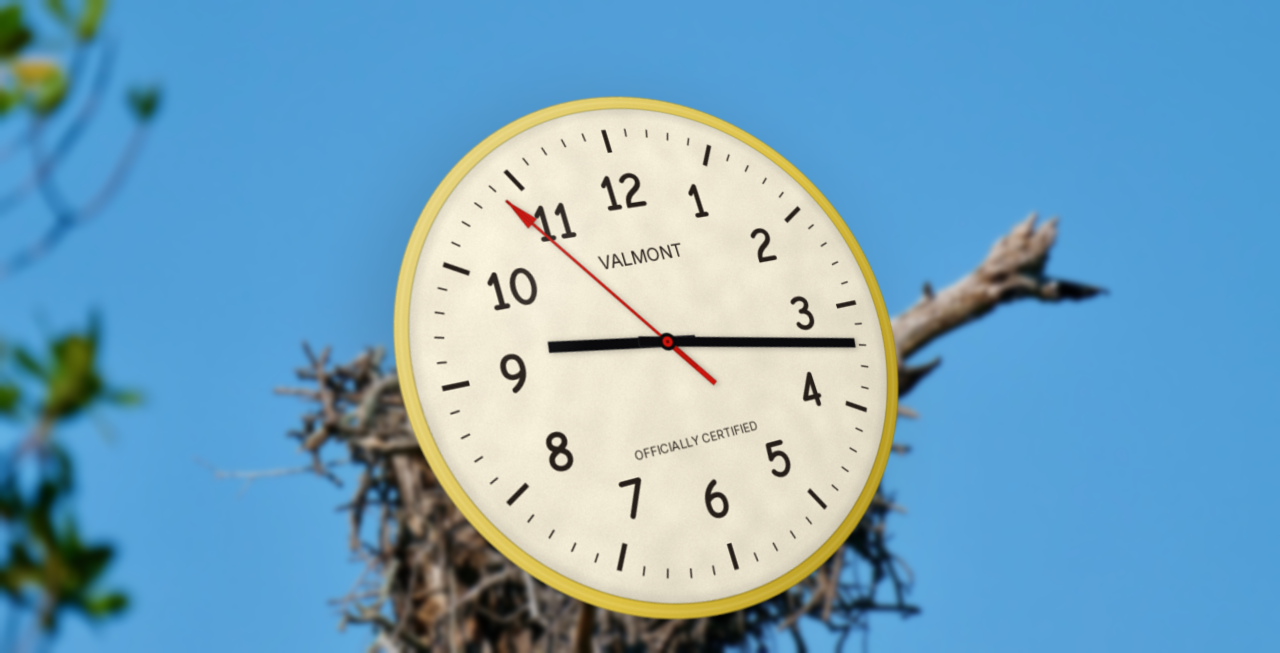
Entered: 9.16.54
